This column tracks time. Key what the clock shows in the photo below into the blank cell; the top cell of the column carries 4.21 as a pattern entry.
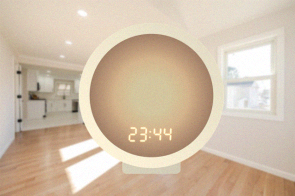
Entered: 23.44
